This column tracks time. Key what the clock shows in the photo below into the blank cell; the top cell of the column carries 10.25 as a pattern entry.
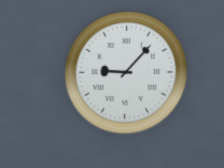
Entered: 9.07
